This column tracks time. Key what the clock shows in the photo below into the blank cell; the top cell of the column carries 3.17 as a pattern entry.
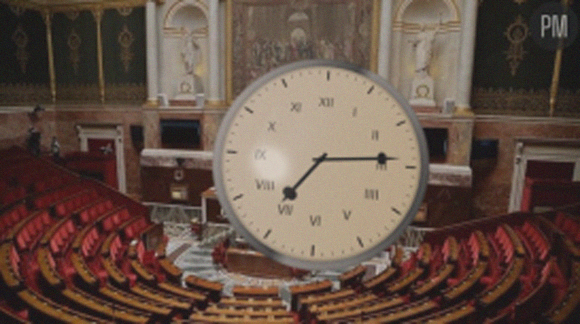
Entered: 7.14
